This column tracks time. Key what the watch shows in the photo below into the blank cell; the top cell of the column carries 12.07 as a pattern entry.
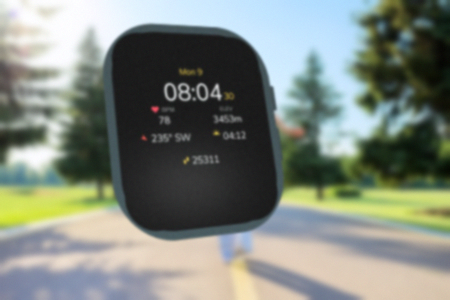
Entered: 8.04
